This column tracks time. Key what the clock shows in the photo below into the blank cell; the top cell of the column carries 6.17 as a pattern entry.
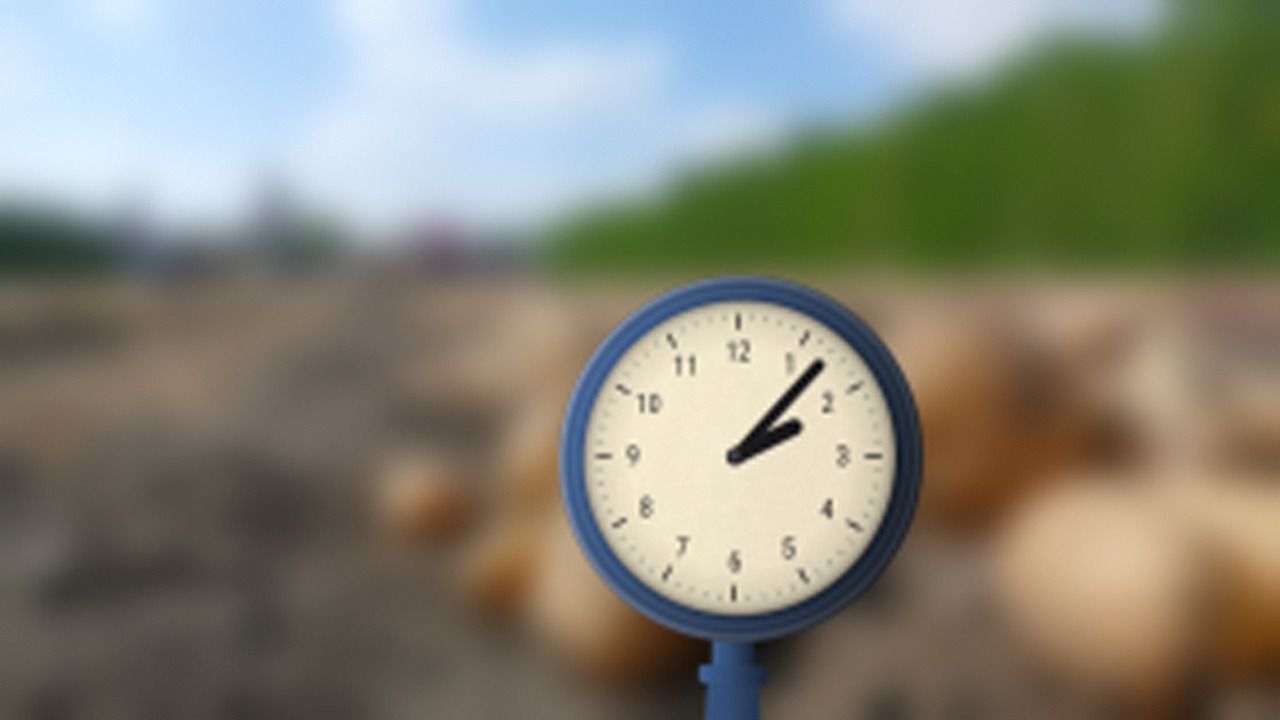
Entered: 2.07
